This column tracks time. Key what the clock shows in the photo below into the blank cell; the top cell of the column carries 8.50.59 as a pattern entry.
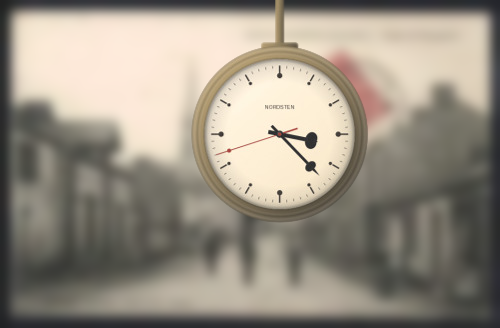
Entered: 3.22.42
